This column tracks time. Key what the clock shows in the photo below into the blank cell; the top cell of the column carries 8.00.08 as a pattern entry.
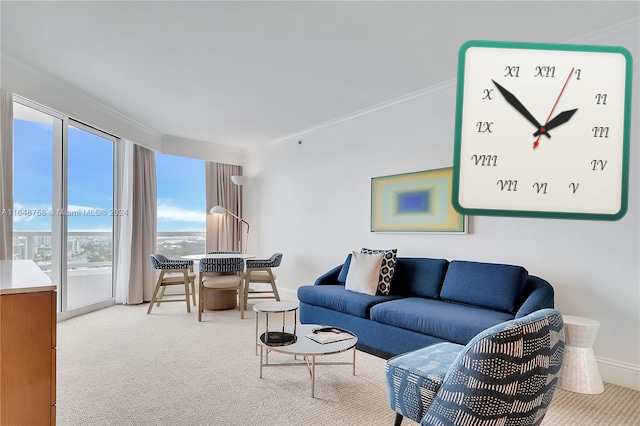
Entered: 1.52.04
